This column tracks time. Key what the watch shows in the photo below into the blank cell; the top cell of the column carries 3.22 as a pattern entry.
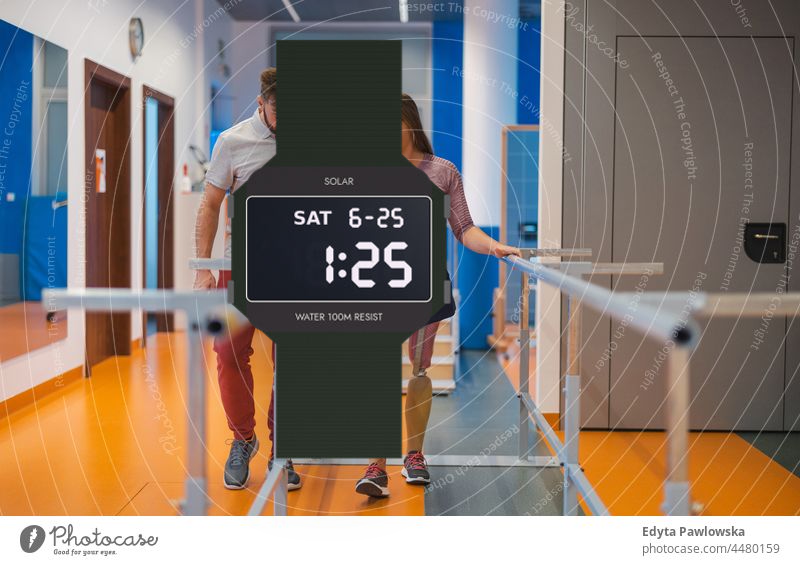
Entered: 1.25
